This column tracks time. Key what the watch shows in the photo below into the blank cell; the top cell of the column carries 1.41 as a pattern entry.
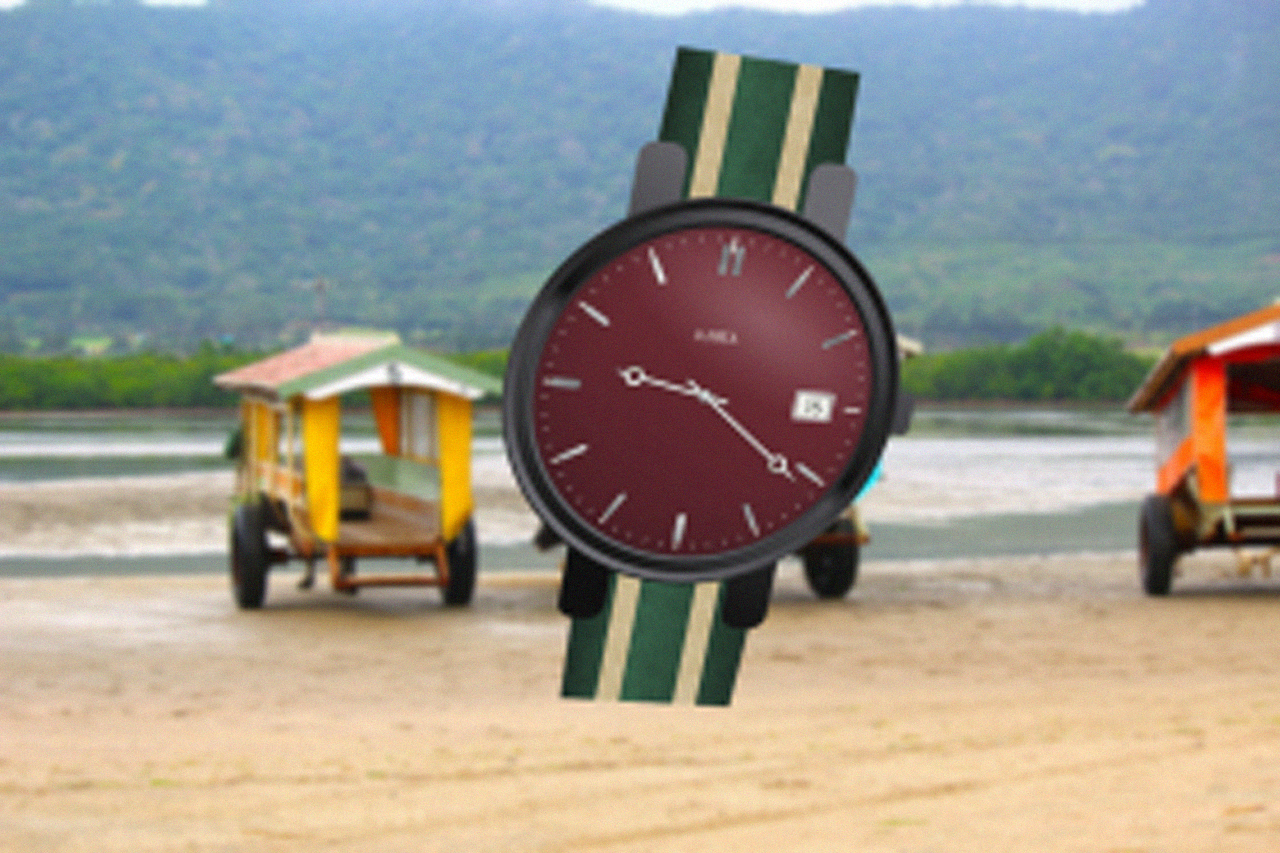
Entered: 9.21
